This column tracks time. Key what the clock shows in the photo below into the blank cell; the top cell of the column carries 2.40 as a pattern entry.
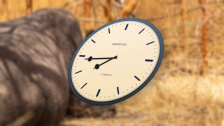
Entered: 7.44
